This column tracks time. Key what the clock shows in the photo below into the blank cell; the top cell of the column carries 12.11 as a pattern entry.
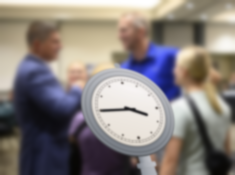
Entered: 3.45
